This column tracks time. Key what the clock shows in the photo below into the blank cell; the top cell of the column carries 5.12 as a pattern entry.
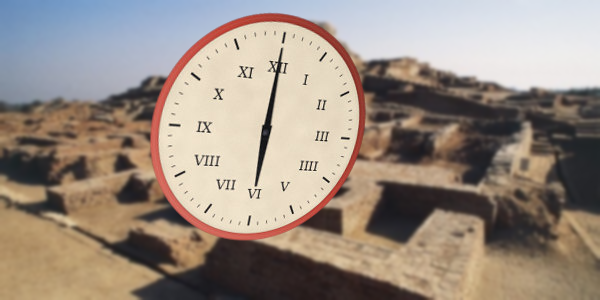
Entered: 6.00
